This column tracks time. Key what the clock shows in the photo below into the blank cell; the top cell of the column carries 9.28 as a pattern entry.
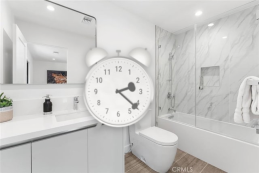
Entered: 2.22
